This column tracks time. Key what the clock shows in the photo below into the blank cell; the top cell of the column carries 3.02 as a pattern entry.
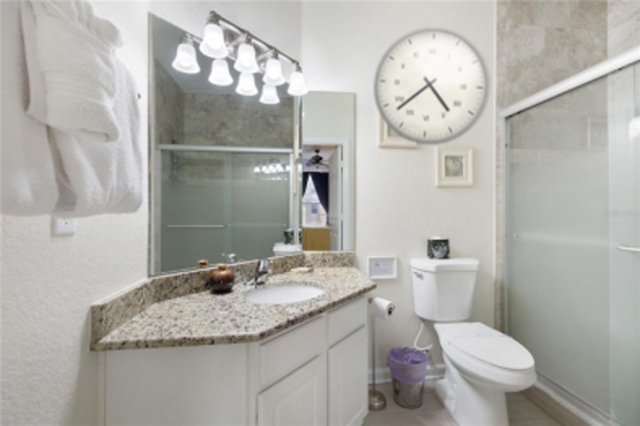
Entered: 4.38
